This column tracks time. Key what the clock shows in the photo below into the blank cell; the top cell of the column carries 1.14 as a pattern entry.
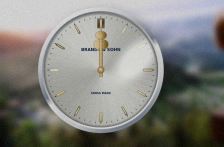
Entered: 12.00
